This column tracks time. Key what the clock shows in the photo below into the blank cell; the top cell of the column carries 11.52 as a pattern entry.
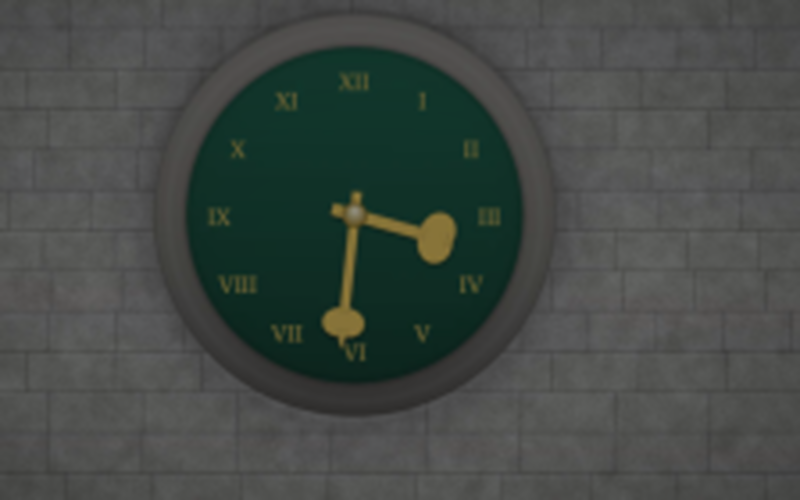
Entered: 3.31
